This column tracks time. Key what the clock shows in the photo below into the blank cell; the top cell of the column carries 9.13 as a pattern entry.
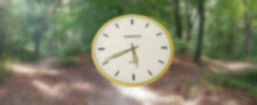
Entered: 5.41
